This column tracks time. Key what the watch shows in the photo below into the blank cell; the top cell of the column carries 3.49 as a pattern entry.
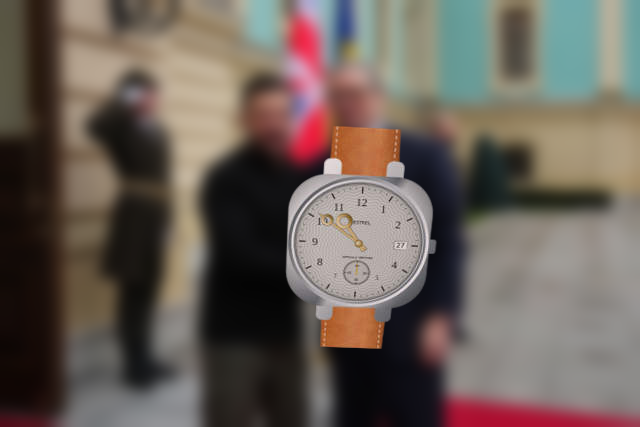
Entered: 10.51
